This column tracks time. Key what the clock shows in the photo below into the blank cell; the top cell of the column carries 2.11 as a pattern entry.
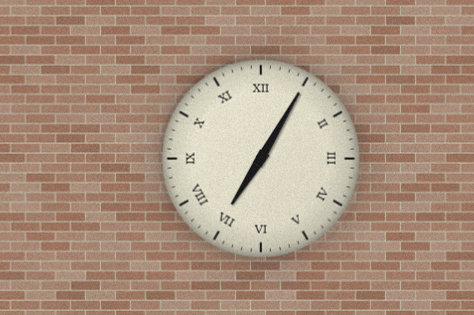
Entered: 7.05
